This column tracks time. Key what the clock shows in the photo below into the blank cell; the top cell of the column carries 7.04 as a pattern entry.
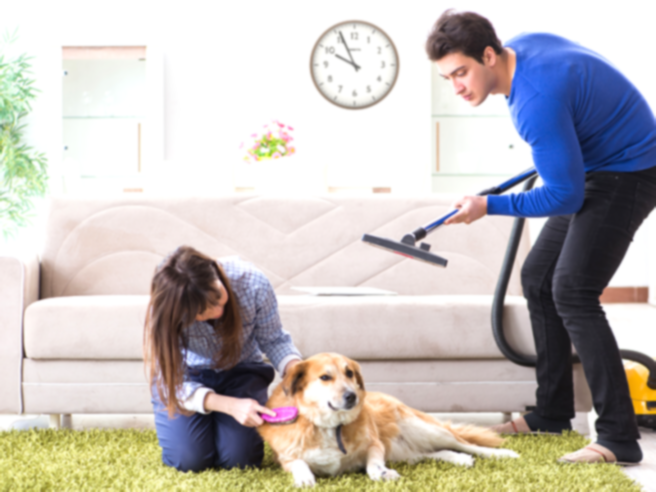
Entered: 9.56
